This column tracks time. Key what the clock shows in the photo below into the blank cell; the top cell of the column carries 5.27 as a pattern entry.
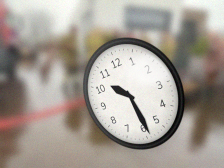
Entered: 10.29
